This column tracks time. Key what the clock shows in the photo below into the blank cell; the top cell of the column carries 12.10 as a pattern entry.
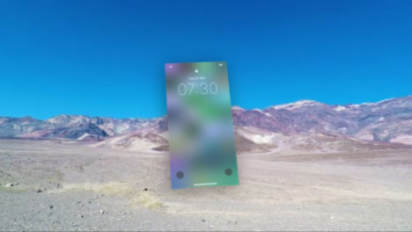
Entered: 7.30
